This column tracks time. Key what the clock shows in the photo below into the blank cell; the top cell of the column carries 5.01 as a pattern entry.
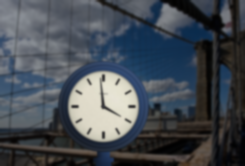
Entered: 3.59
